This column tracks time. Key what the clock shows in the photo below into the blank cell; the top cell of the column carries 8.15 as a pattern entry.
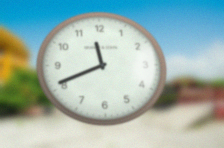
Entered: 11.41
